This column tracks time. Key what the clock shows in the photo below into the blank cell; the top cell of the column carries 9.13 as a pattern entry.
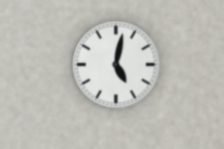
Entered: 5.02
